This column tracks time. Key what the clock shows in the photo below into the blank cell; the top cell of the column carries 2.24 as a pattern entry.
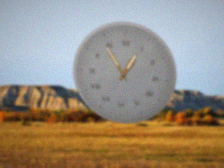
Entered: 12.54
